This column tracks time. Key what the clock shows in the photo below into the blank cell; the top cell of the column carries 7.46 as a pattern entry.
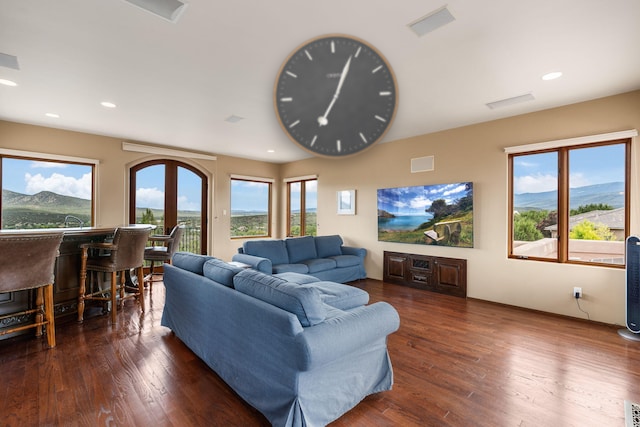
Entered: 7.04
